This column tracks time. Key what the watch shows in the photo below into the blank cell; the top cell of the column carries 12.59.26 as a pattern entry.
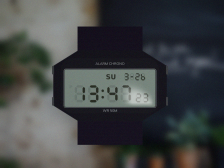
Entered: 13.47.23
